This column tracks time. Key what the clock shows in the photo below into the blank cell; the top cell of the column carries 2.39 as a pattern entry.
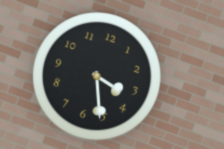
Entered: 3.26
